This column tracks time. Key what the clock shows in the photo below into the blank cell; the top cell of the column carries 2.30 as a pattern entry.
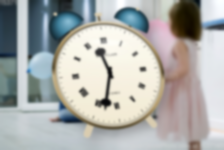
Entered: 11.33
